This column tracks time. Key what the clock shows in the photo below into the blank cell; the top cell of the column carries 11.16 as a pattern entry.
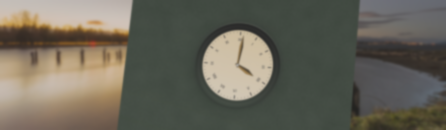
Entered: 4.01
